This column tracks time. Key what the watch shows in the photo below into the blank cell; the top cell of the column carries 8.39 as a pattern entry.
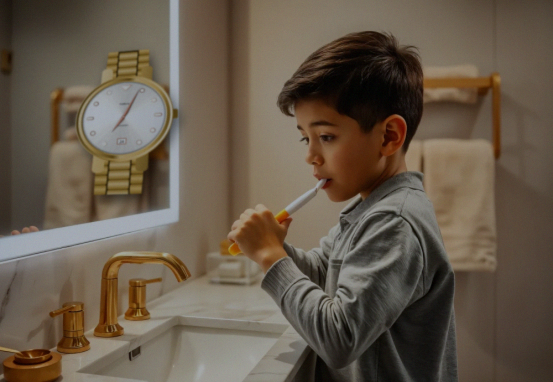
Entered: 7.04
